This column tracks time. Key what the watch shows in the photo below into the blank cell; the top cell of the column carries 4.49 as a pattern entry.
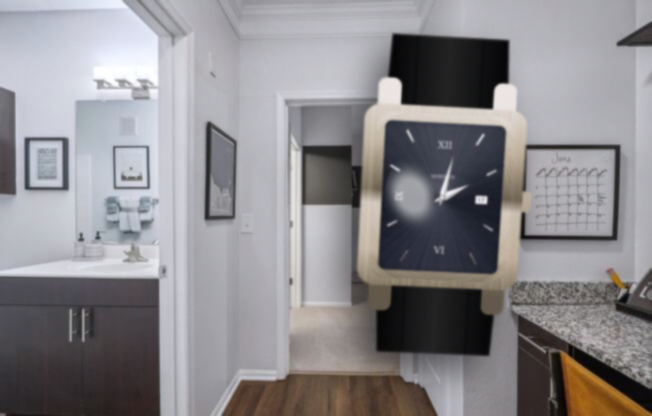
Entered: 2.02
